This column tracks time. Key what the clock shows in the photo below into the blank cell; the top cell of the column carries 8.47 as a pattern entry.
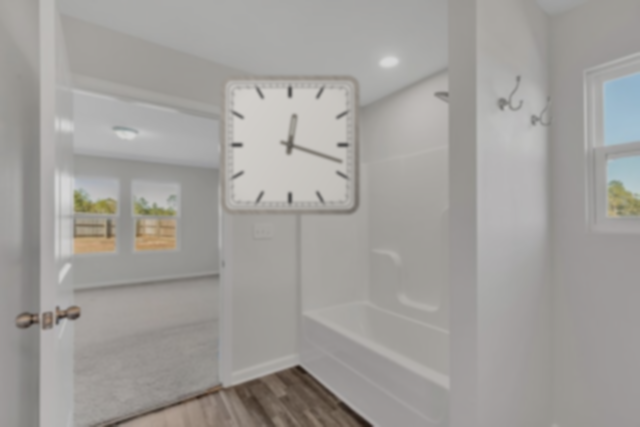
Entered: 12.18
